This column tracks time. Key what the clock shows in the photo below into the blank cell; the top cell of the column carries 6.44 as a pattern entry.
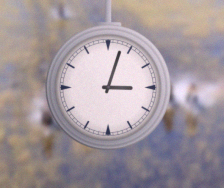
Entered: 3.03
